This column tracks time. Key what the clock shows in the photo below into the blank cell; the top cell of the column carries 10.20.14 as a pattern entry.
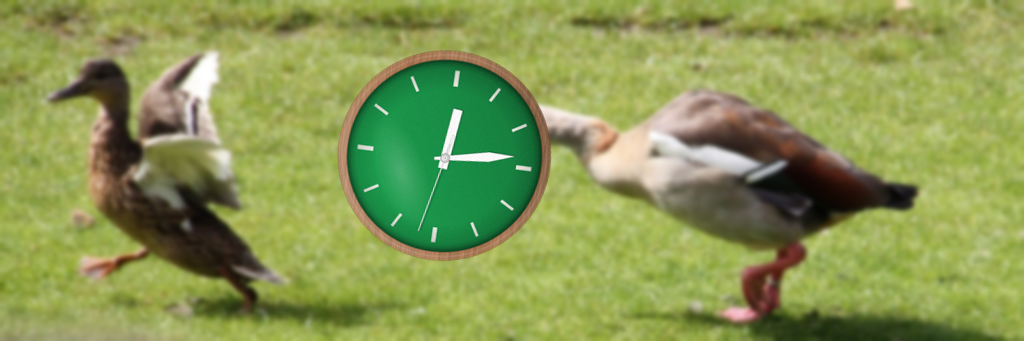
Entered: 12.13.32
